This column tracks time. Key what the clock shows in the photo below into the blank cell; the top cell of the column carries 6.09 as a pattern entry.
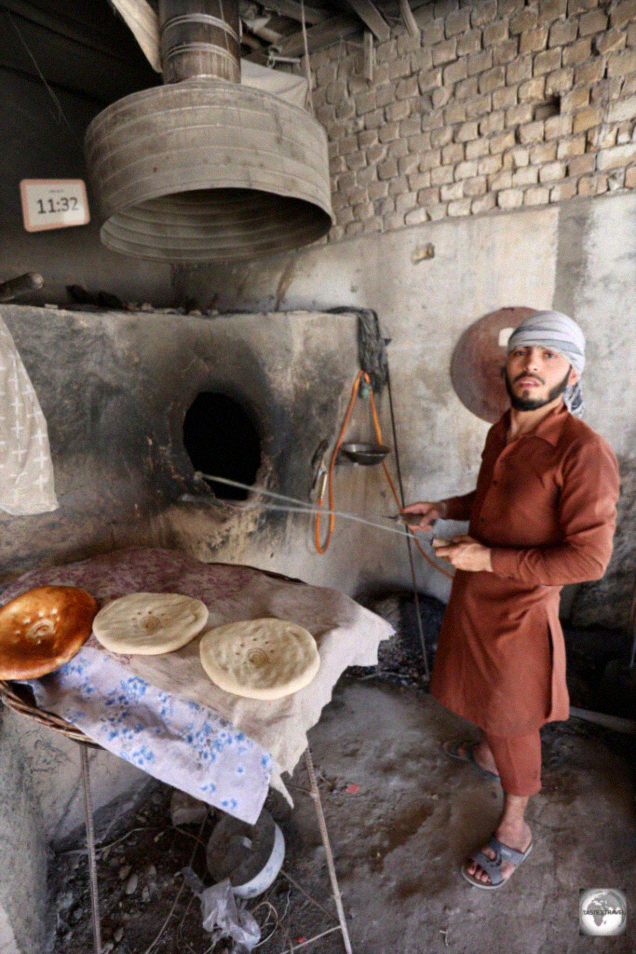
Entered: 11.32
